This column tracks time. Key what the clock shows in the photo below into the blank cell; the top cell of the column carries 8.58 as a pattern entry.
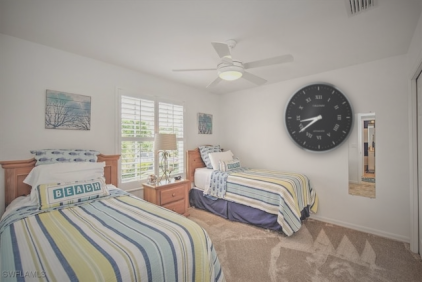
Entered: 8.39
